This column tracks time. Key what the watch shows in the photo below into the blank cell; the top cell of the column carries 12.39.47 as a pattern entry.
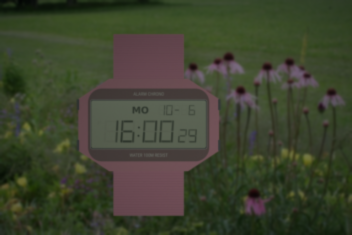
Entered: 16.00.29
